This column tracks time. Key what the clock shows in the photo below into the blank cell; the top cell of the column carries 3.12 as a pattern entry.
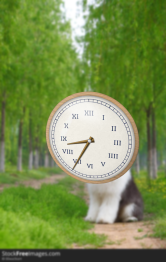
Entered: 8.35
